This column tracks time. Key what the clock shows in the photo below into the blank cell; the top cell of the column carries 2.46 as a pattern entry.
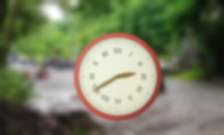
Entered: 2.40
